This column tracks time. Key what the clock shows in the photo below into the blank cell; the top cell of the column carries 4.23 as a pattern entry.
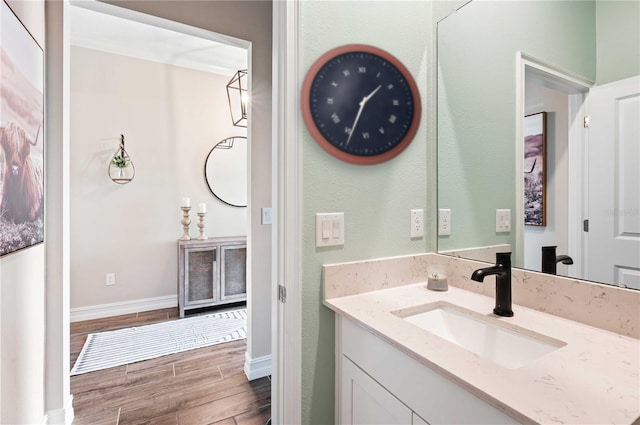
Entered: 1.34
